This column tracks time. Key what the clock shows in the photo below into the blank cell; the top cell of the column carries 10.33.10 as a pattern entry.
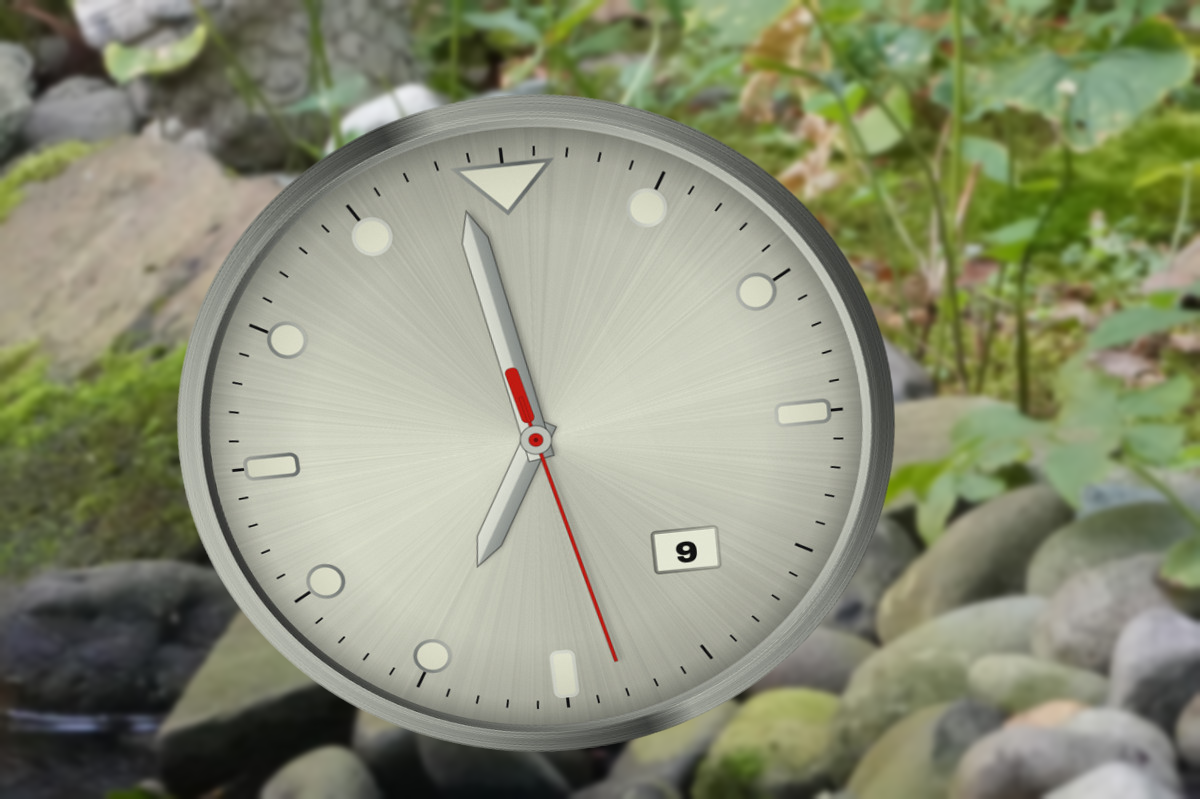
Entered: 6.58.28
